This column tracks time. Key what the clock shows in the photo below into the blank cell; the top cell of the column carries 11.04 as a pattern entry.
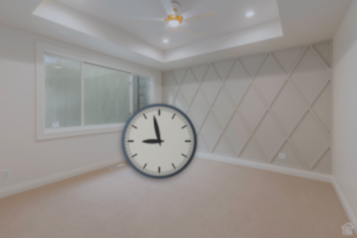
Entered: 8.58
